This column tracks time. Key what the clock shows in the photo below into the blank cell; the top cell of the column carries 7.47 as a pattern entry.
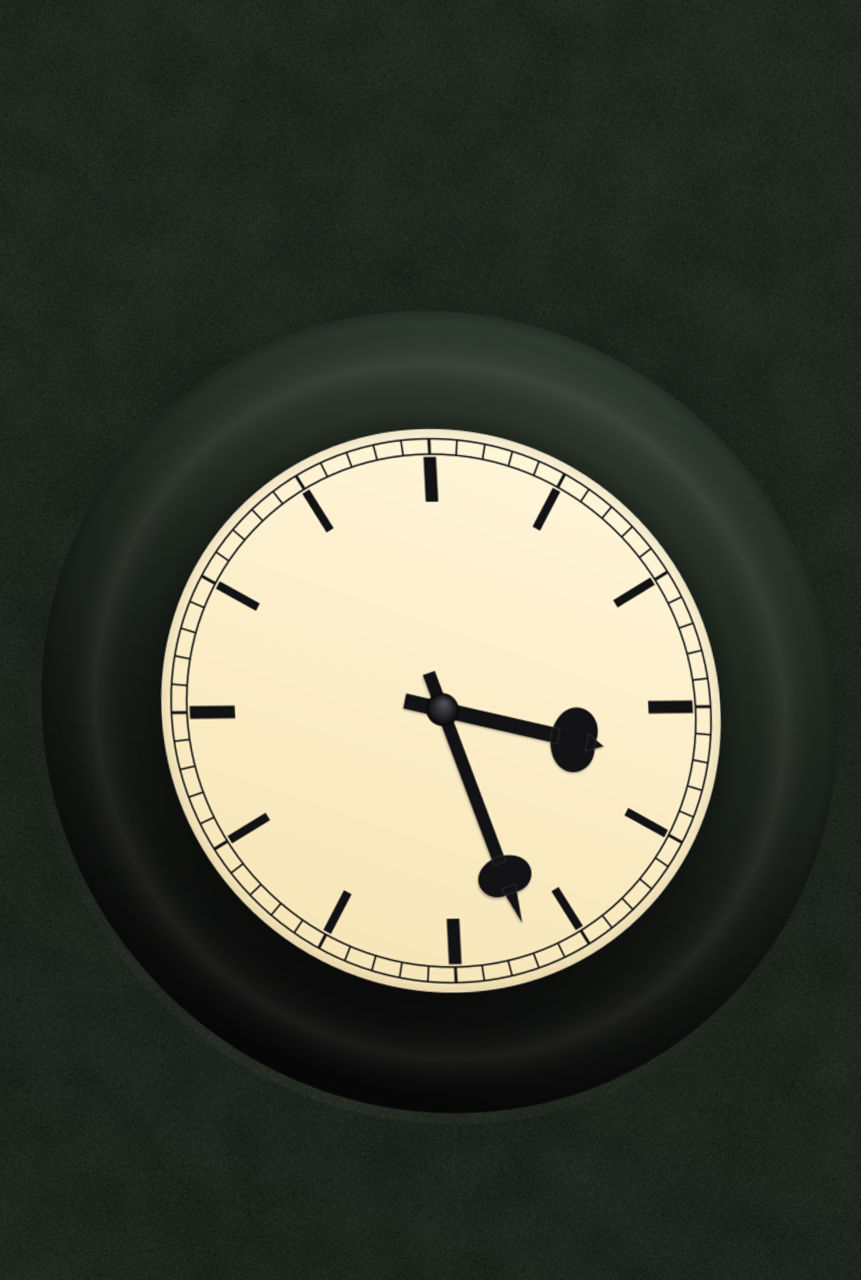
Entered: 3.27
